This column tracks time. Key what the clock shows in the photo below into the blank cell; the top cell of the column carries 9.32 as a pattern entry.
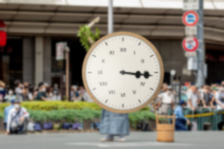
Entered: 3.16
